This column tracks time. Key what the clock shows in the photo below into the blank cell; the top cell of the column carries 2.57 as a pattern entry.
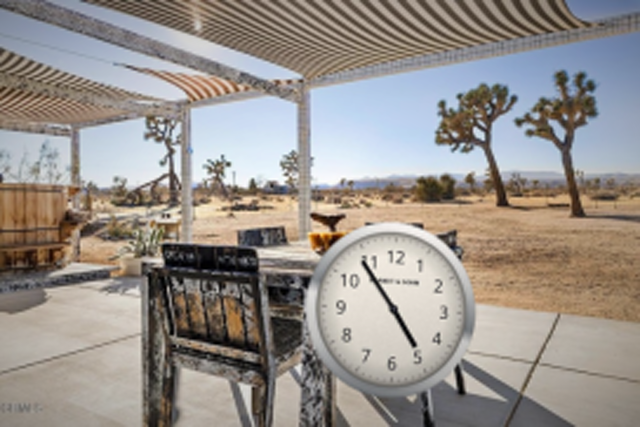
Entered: 4.54
